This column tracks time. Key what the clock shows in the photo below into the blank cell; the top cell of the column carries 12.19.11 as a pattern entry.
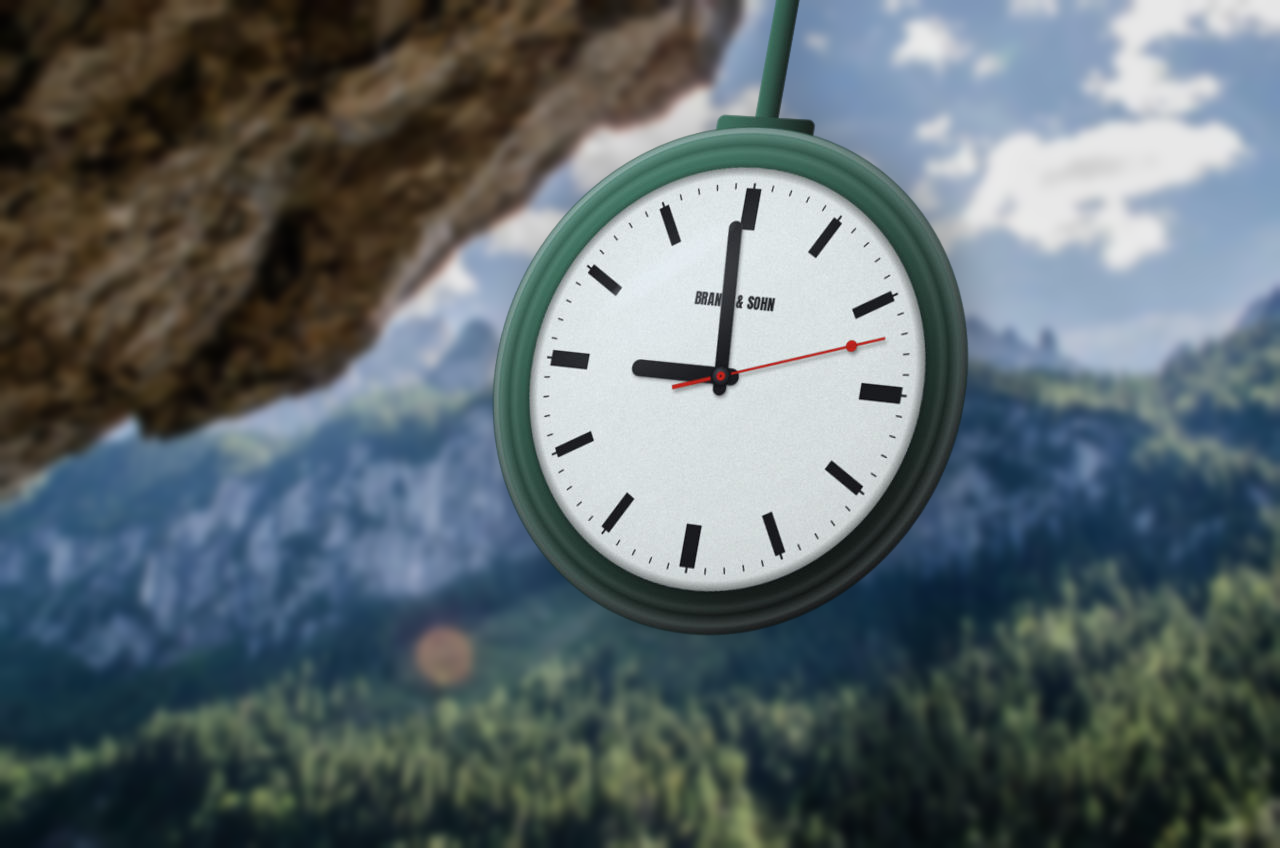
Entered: 8.59.12
